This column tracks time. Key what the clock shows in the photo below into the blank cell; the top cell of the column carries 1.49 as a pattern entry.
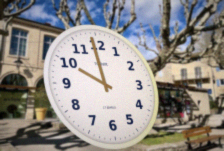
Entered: 9.59
